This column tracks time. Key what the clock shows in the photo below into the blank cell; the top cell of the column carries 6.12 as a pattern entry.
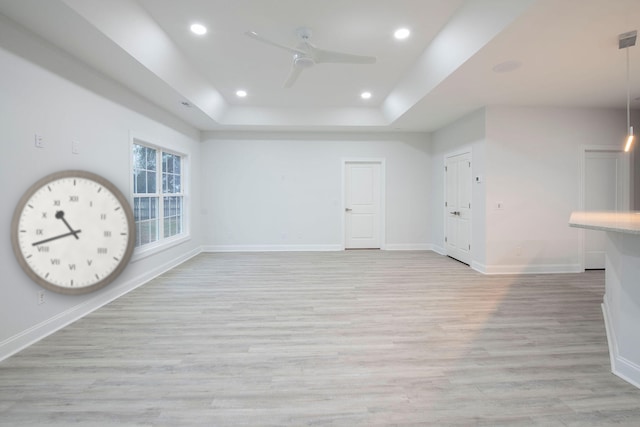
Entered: 10.42
